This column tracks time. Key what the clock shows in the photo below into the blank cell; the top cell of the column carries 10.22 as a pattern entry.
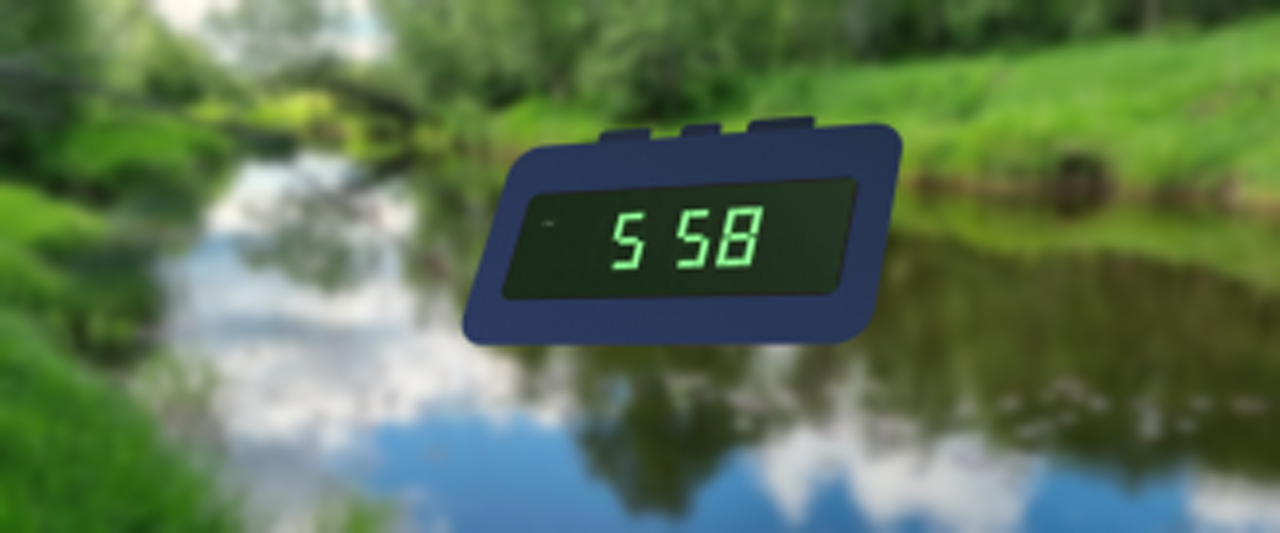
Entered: 5.58
